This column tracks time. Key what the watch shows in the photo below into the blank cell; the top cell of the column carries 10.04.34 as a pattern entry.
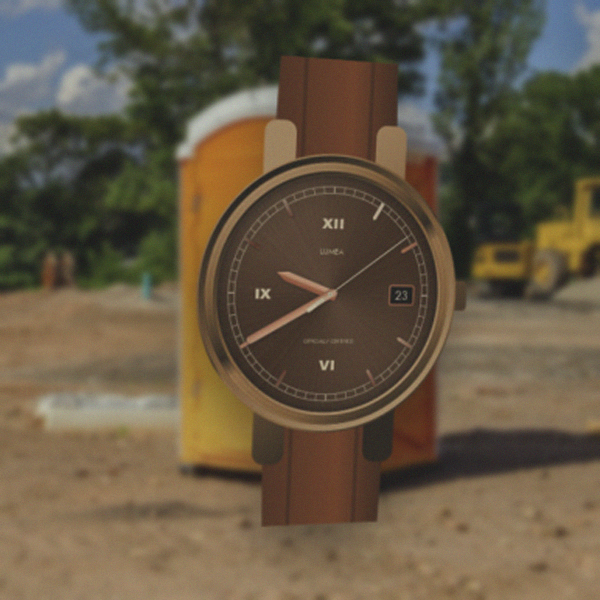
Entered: 9.40.09
